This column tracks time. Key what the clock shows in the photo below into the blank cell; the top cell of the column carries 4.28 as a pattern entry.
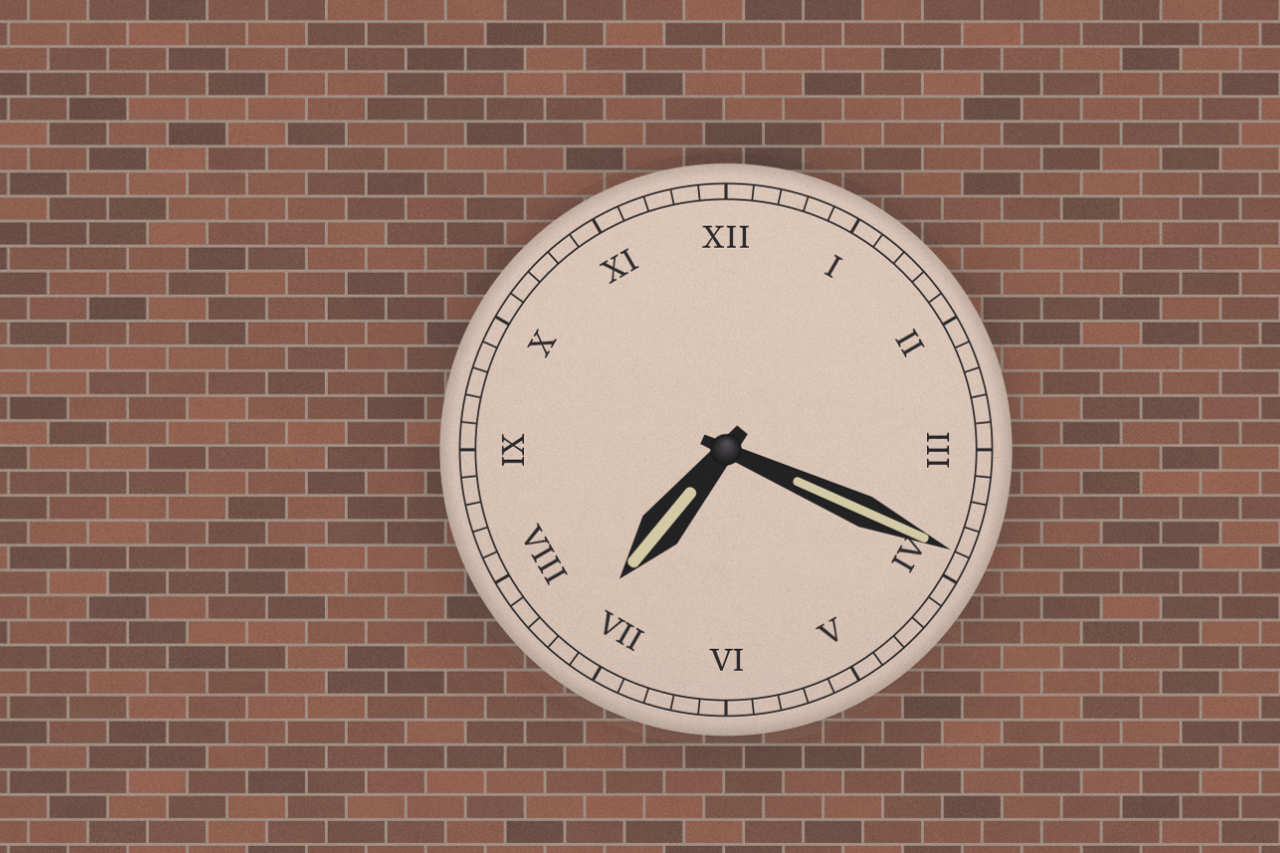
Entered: 7.19
